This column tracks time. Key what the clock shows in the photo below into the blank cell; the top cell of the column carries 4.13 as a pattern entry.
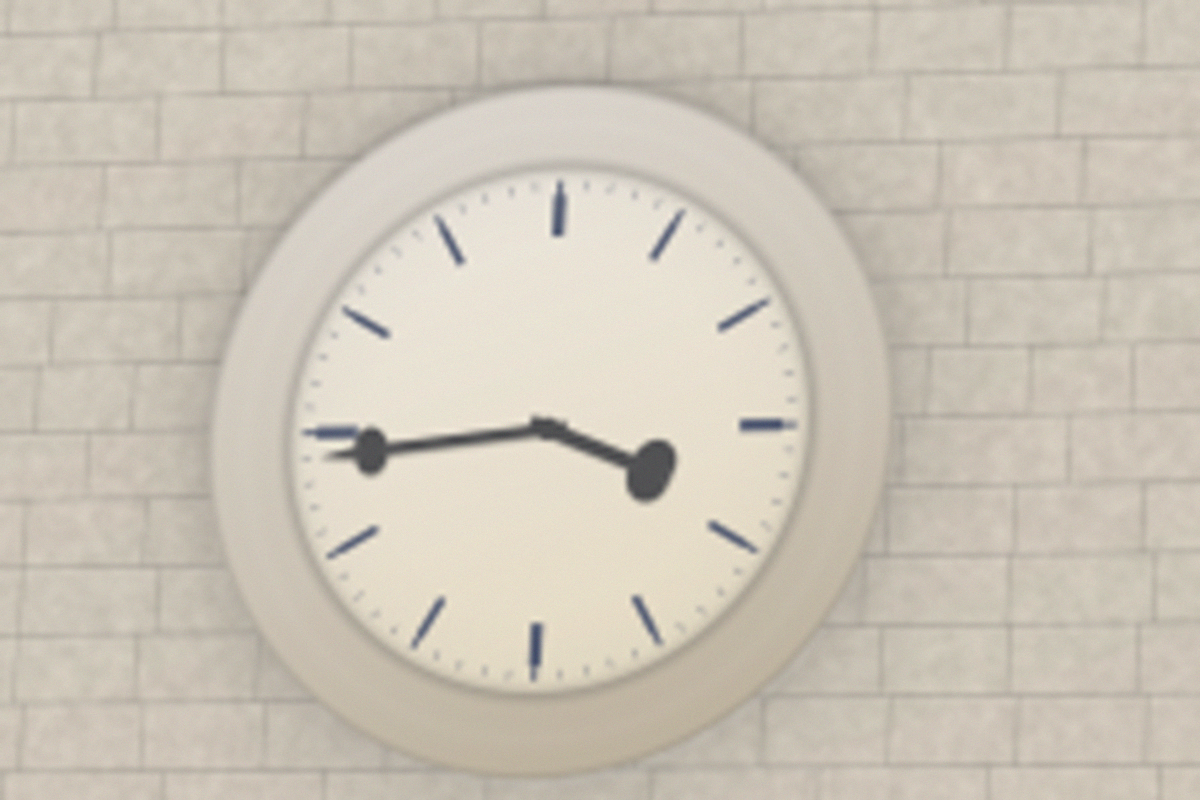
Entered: 3.44
